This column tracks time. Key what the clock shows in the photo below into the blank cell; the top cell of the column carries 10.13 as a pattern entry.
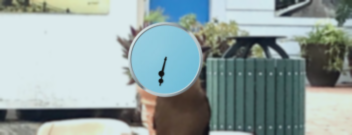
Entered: 6.32
